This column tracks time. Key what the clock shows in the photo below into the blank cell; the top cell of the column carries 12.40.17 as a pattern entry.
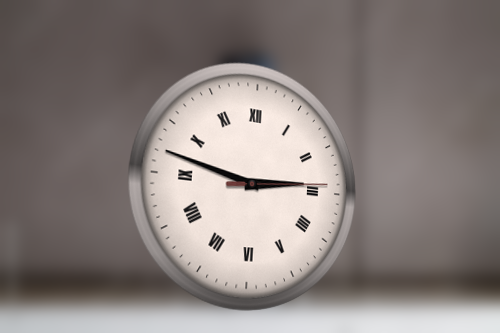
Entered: 2.47.14
